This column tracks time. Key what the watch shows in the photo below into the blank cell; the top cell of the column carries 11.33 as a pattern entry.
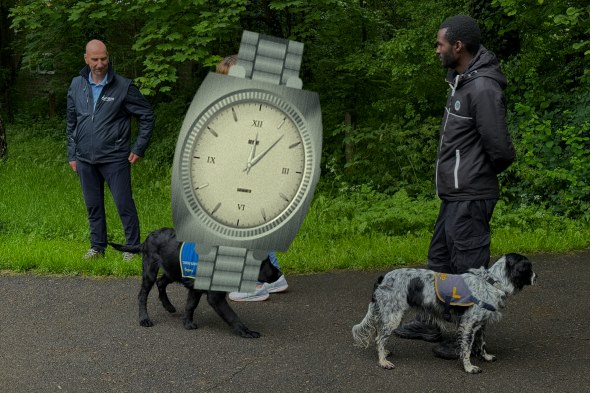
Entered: 12.07
